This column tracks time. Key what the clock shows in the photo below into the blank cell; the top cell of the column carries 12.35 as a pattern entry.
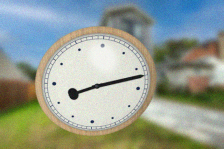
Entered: 8.12
